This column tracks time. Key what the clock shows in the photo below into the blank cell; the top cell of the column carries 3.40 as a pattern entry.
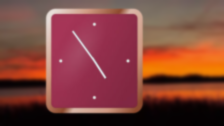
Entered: 4.54
